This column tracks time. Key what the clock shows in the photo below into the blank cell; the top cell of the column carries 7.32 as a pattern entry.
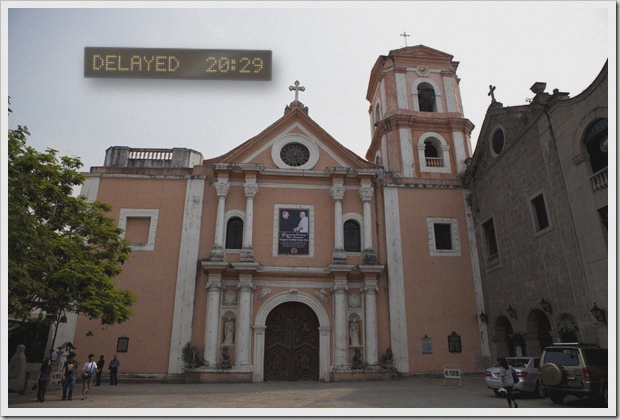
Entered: 20.29
